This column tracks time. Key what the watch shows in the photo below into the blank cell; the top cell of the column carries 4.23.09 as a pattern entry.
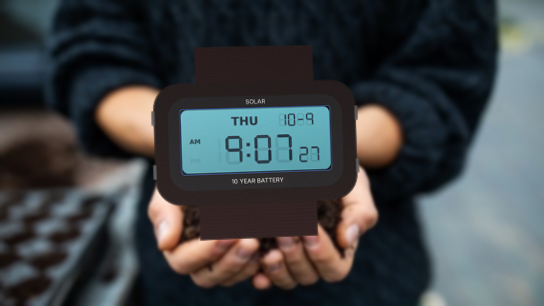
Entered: 9.07.27
